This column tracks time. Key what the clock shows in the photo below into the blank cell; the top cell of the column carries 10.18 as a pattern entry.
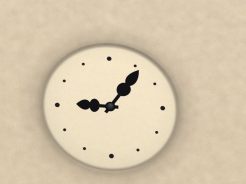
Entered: 9.06
